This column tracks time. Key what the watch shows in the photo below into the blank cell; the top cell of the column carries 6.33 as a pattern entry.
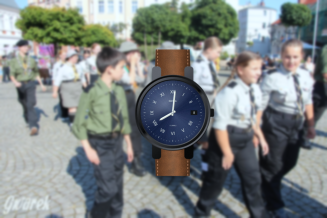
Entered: 8.01
